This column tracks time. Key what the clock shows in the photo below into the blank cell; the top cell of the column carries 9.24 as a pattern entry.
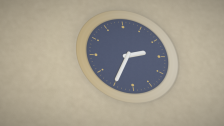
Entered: 2.35
